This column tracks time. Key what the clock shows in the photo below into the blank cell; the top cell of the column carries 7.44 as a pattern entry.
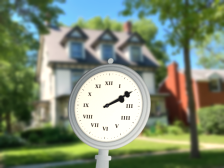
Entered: 2.10
